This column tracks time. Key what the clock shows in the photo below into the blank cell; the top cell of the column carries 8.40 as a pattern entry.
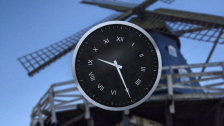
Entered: 9.25
